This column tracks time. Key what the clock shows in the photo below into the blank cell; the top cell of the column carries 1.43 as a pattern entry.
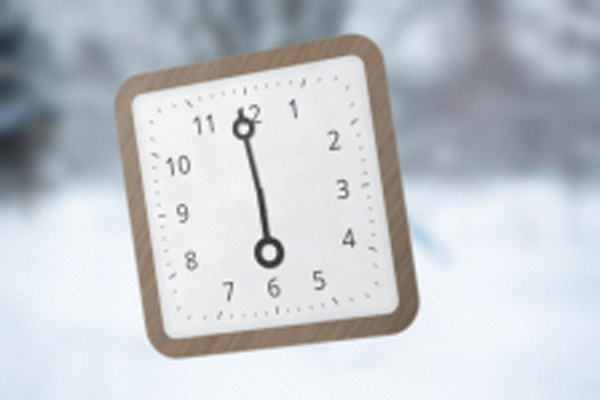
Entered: 5.59
